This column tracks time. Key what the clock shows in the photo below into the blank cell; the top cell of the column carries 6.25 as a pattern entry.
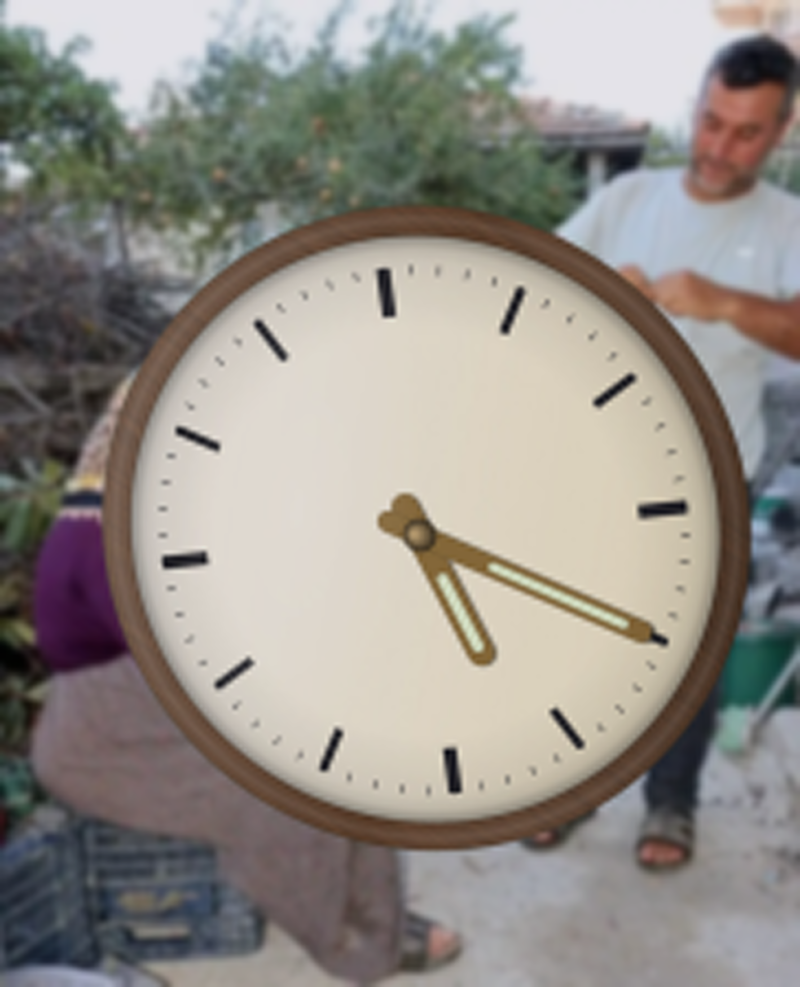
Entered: 5.20
